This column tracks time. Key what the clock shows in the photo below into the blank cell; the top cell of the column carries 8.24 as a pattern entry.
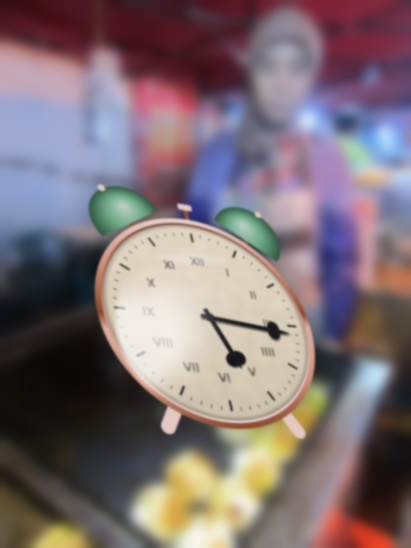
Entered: 5.16
